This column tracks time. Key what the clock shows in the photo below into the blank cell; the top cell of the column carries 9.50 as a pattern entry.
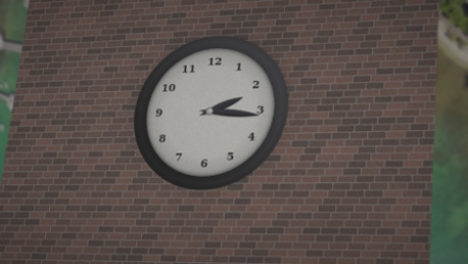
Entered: 2.16
